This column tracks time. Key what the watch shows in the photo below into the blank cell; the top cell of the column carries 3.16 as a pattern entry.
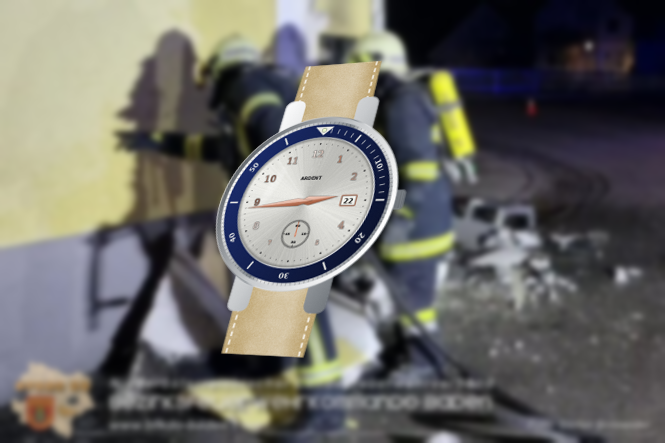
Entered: 2.44
